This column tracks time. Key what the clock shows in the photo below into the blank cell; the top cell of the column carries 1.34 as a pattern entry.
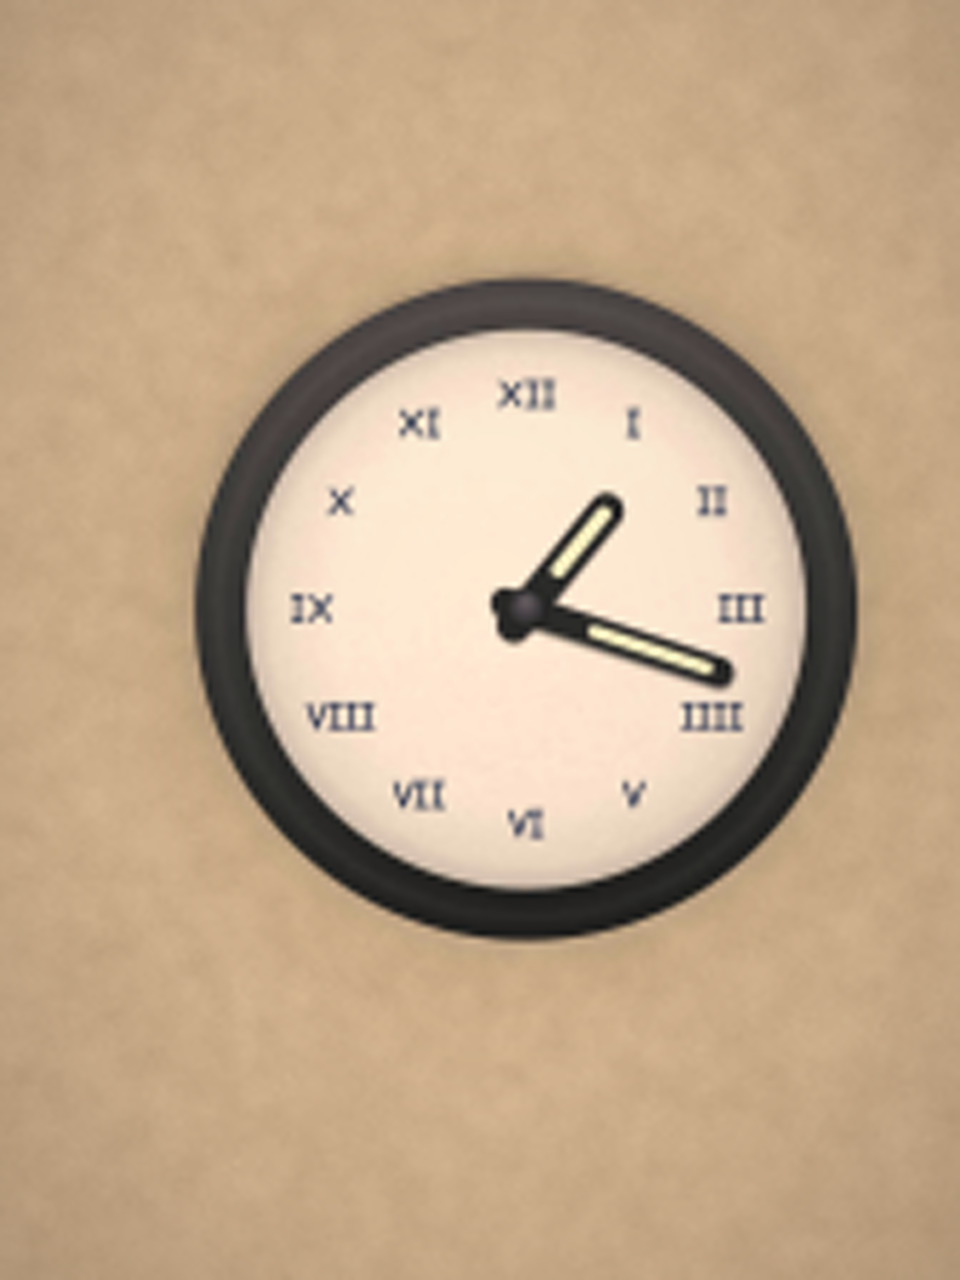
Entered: 1.18
